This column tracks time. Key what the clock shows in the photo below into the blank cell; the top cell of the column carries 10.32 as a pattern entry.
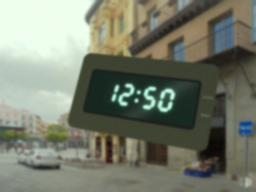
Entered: 12.50
